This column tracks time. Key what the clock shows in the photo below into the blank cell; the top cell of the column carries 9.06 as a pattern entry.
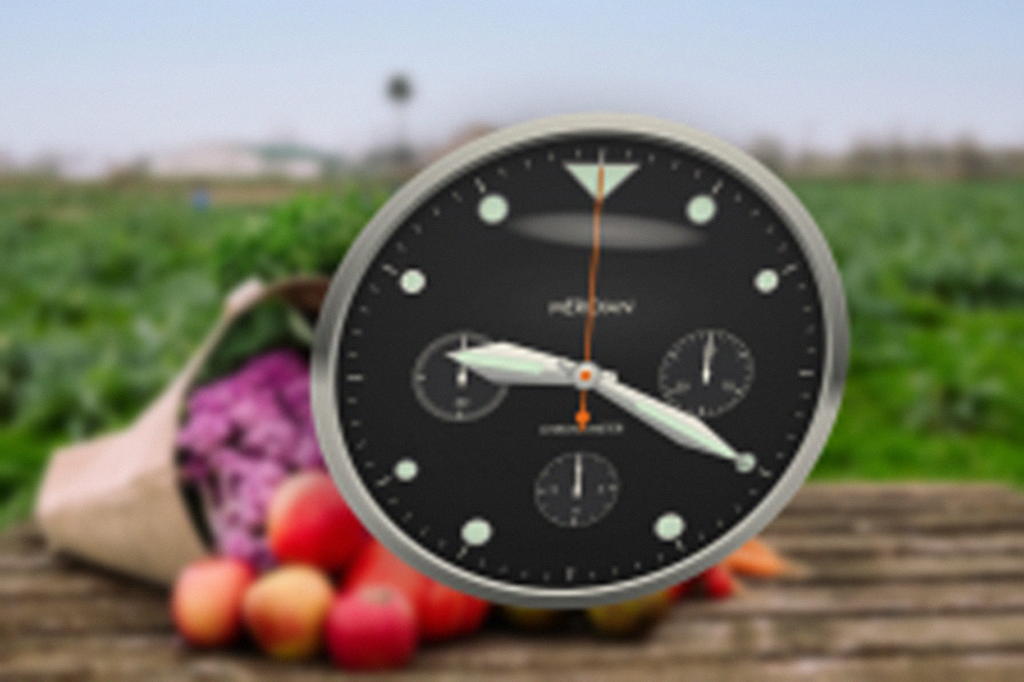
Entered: 9.20
